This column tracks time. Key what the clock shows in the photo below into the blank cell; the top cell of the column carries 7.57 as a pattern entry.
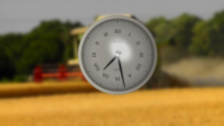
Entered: 7.28
